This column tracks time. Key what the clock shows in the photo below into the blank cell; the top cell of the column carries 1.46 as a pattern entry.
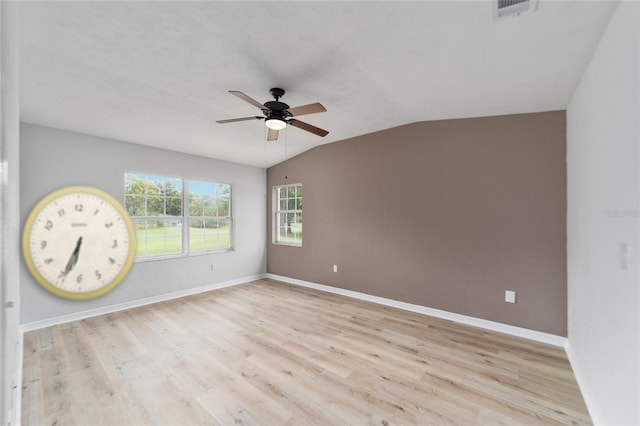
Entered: 6.34
